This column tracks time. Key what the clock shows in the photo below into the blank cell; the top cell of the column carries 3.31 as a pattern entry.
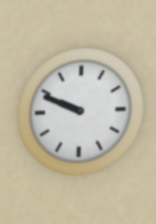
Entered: 9.49
